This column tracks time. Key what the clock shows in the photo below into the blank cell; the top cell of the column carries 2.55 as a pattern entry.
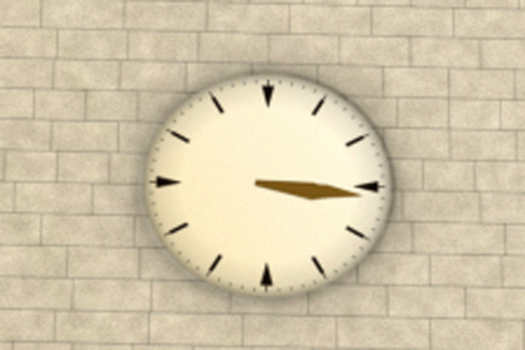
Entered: 3.16
